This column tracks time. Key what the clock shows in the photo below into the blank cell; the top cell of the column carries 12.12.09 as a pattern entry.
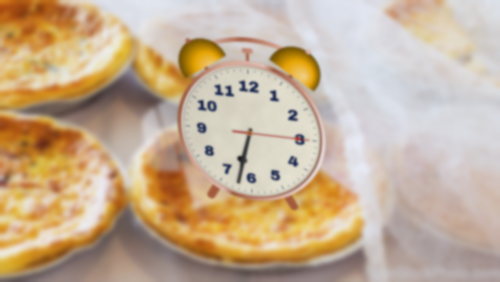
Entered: 6.32.15
